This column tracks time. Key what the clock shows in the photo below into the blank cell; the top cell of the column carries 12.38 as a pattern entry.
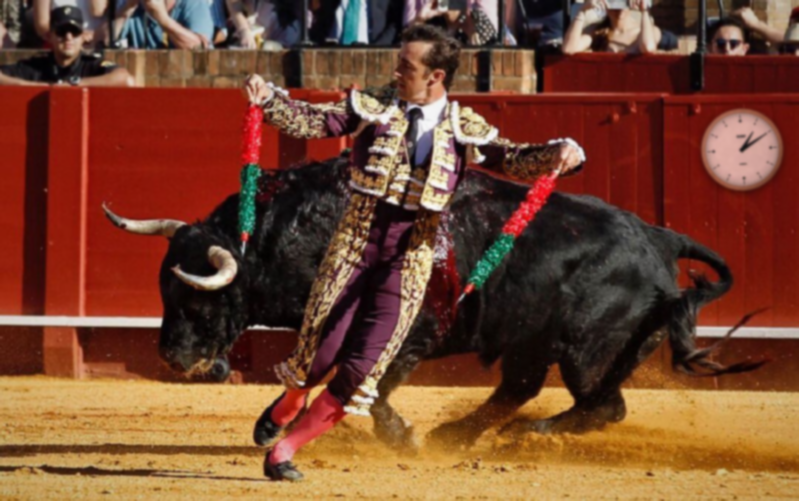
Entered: 1.10
